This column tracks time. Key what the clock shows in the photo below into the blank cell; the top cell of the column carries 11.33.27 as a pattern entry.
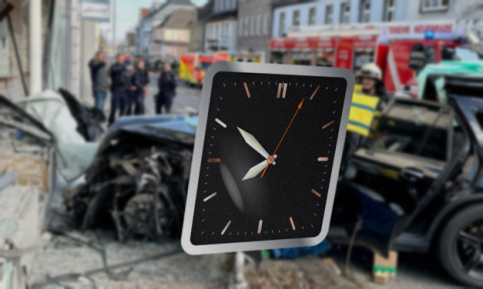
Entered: 7.51.04
